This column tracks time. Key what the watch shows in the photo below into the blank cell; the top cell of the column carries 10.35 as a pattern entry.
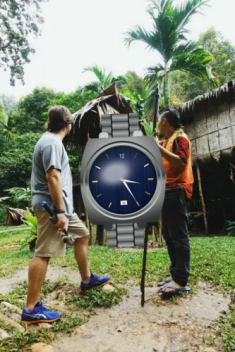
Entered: 3.25
